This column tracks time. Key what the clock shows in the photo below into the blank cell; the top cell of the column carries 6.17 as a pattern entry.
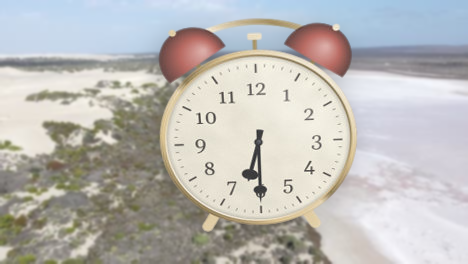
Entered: 6.30
